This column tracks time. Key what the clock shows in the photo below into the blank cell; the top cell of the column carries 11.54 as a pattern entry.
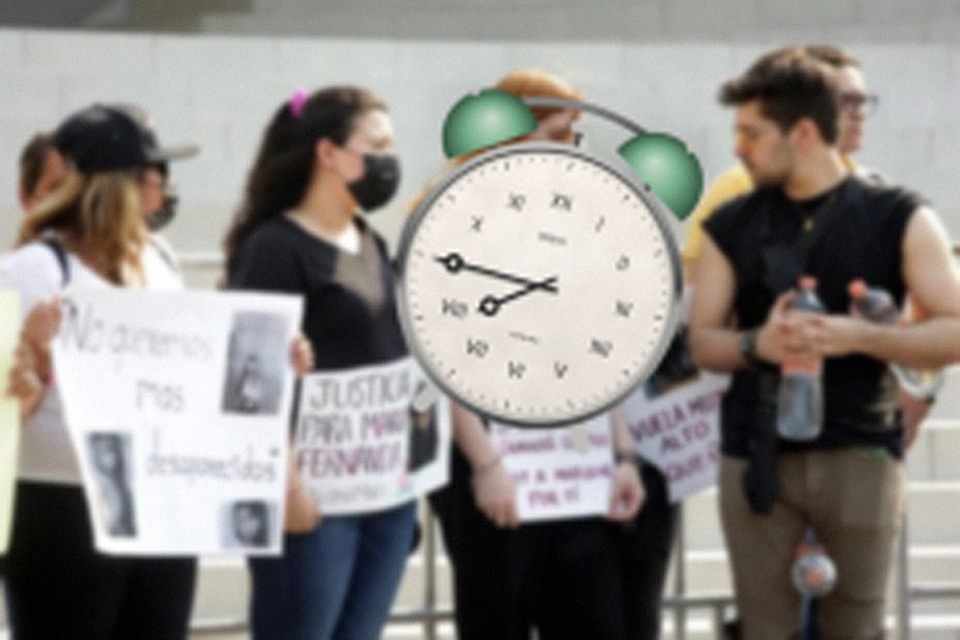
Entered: 7.45
